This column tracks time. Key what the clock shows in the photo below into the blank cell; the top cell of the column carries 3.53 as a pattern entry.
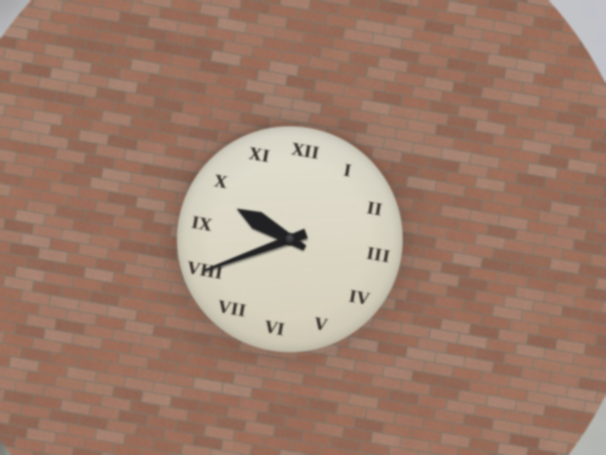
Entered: 9.40
